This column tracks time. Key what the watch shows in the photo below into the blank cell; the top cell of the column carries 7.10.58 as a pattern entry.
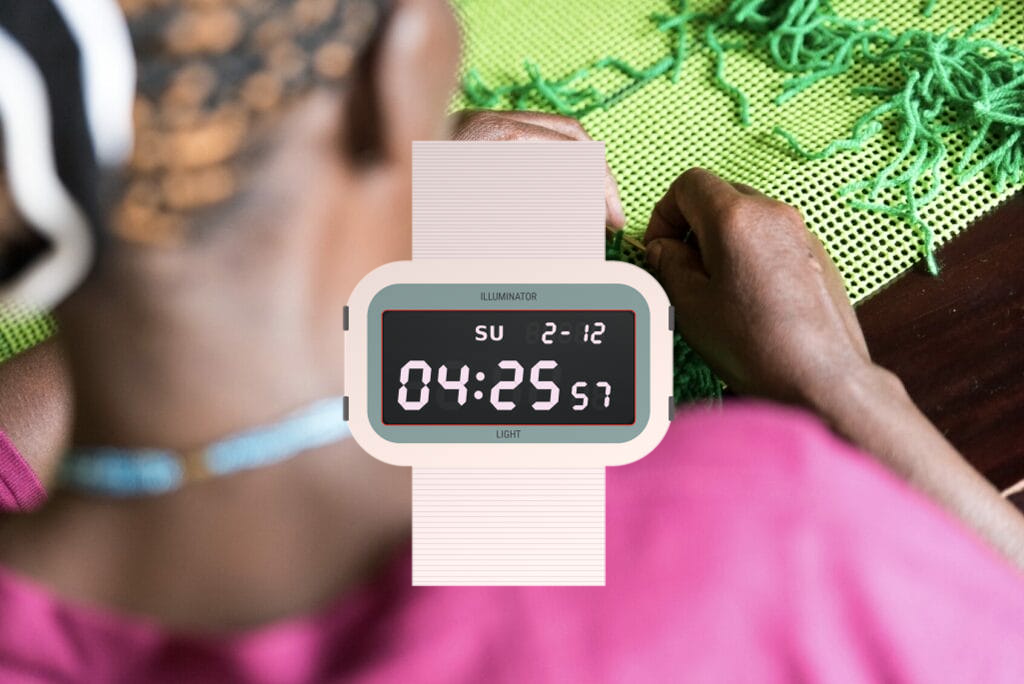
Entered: 4.25.57
